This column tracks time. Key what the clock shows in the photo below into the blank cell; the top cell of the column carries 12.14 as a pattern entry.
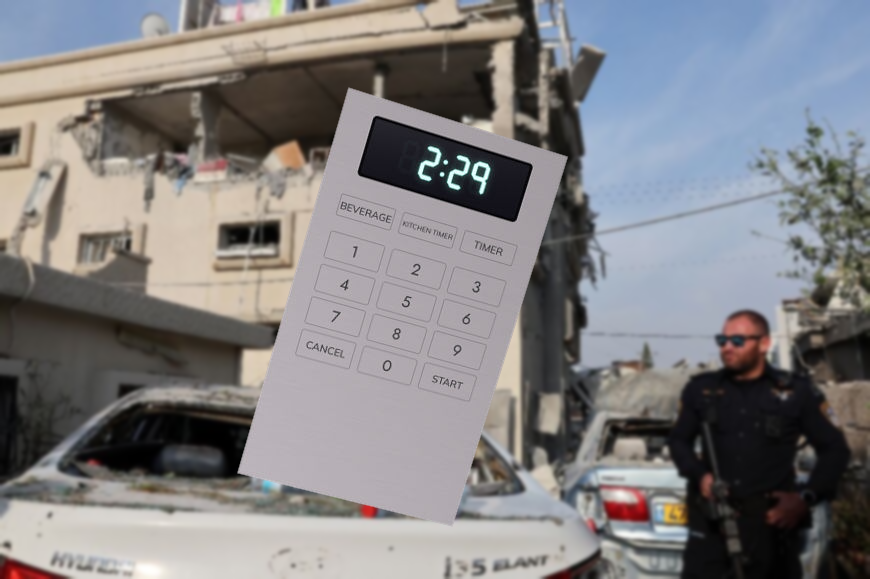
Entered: 2.29
